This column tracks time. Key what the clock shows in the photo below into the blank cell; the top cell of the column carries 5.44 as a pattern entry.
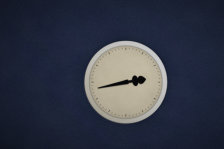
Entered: 2.43
